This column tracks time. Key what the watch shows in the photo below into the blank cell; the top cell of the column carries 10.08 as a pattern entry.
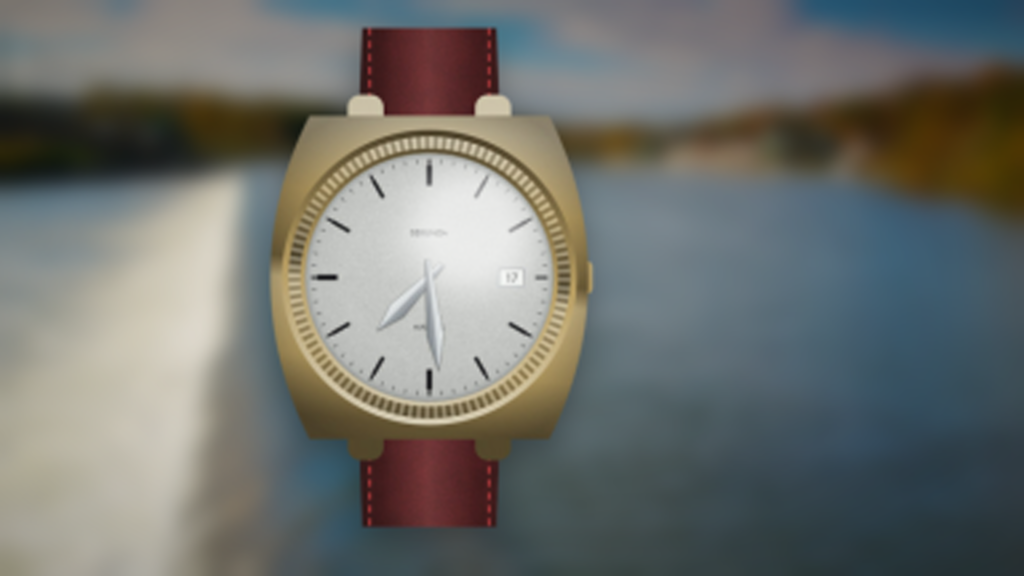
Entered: 7.29
